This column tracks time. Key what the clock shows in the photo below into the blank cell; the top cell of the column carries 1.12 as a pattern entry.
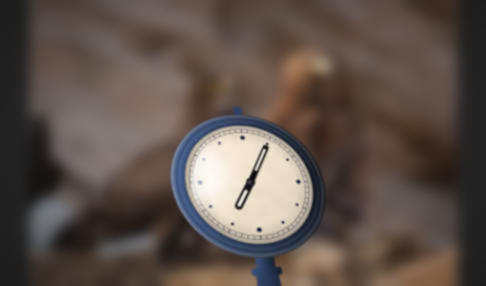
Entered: 7.05
